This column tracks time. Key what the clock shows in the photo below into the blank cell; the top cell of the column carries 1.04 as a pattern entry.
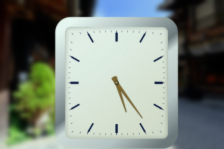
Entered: 5.24
